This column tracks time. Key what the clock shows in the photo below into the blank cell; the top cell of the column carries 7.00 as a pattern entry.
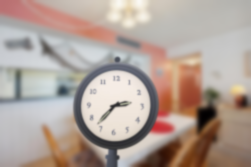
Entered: 2.37
